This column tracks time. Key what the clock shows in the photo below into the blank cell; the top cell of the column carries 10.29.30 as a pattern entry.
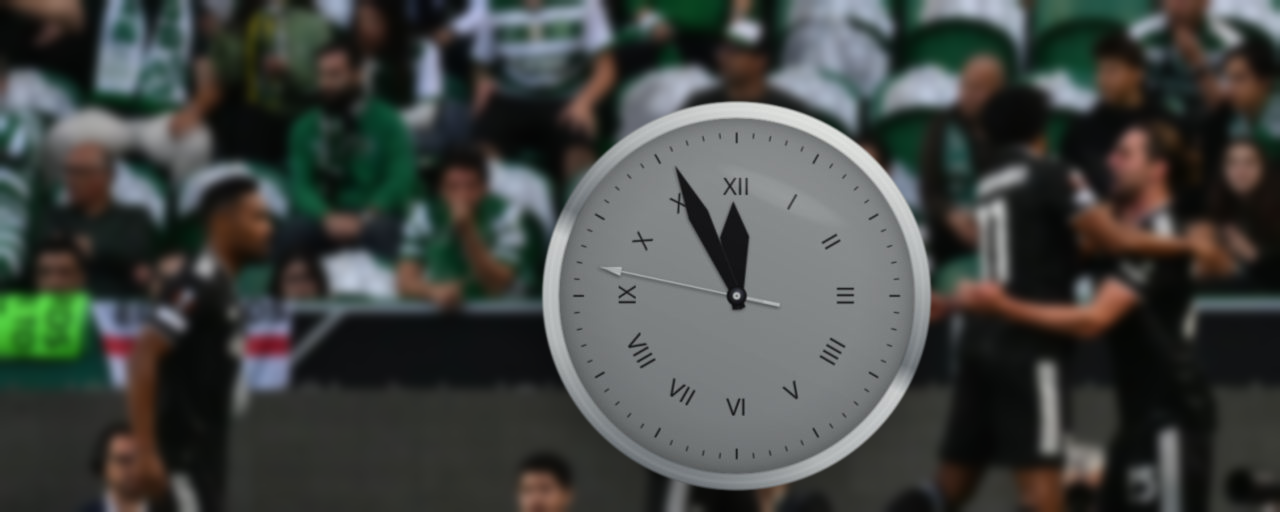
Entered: 11.55.47
